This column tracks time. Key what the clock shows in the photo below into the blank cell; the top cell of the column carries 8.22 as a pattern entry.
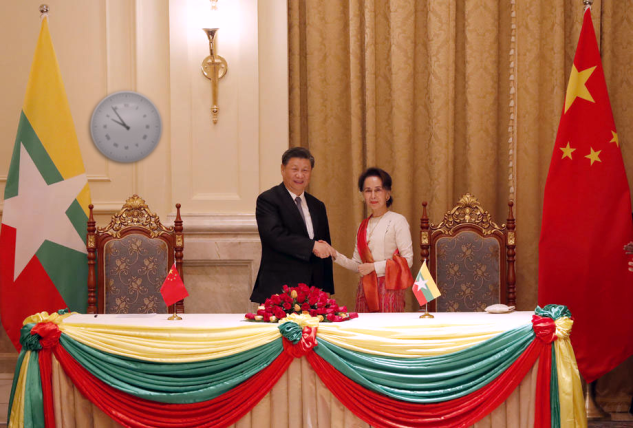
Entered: 9.54
